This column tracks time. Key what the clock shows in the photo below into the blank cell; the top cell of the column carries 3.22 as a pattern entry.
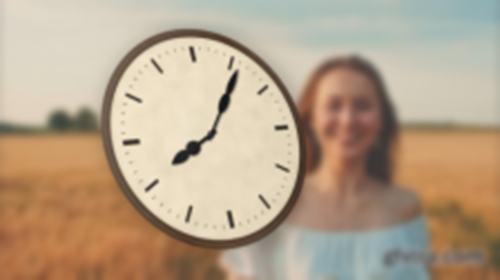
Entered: 8.06
